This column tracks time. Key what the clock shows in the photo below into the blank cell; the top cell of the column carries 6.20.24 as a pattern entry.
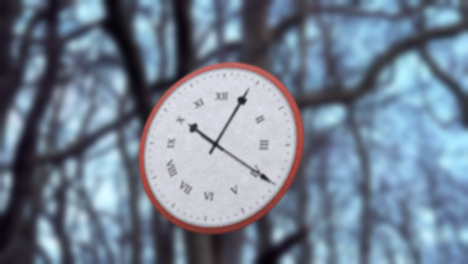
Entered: 10.04.20
